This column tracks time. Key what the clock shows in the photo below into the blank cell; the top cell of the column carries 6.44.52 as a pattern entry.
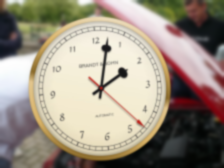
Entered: 2.02.23
